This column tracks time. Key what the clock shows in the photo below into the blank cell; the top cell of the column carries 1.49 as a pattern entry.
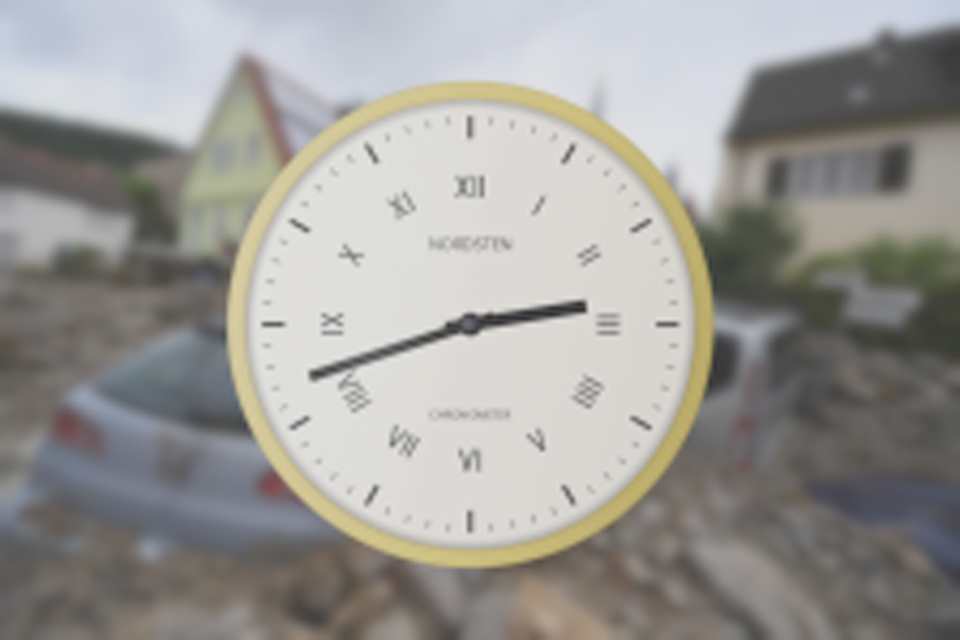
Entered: 2.42
